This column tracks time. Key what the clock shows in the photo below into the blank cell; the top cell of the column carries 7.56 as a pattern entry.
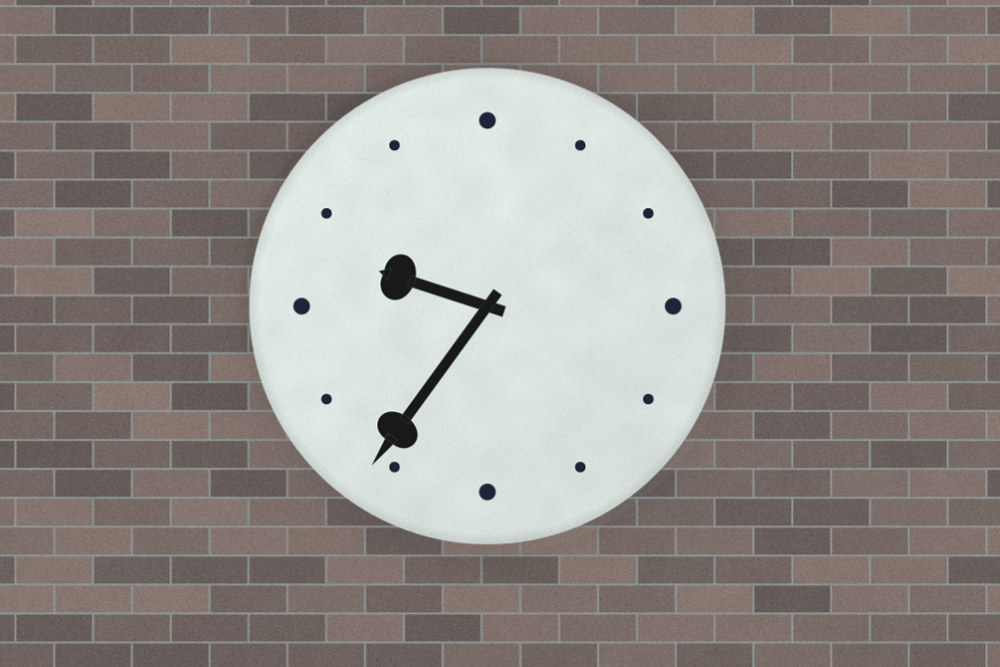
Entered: 9.36
